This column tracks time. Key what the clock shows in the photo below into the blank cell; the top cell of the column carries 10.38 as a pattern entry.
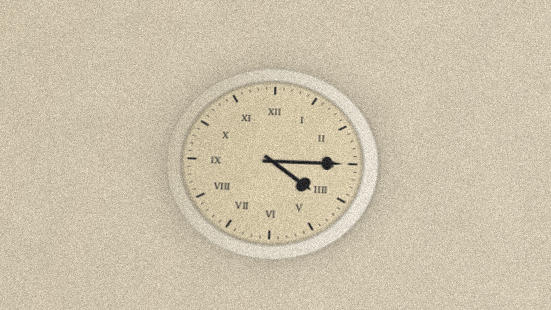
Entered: 4.15
